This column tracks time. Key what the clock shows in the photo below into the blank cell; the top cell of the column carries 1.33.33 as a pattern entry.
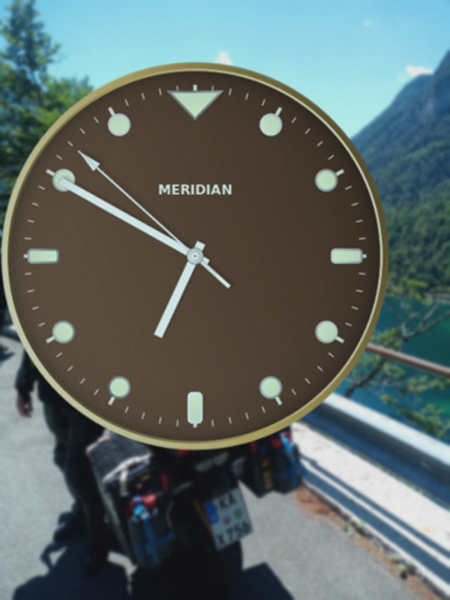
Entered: 6.49.52
